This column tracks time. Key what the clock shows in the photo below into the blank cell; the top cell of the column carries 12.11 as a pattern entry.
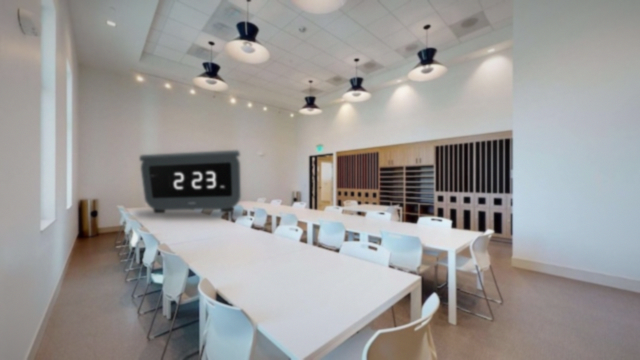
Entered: 2.23
